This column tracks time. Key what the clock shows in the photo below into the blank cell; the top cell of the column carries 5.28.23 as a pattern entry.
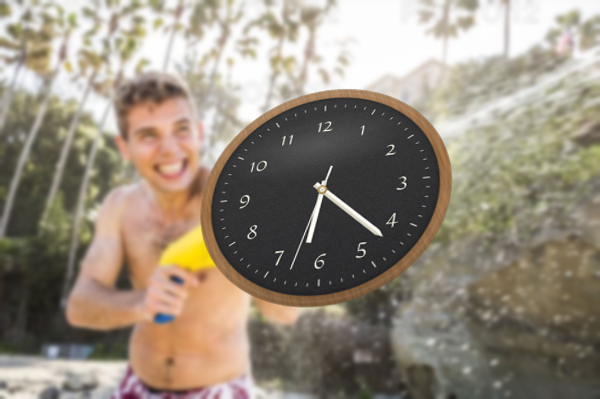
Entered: 6.22.33
